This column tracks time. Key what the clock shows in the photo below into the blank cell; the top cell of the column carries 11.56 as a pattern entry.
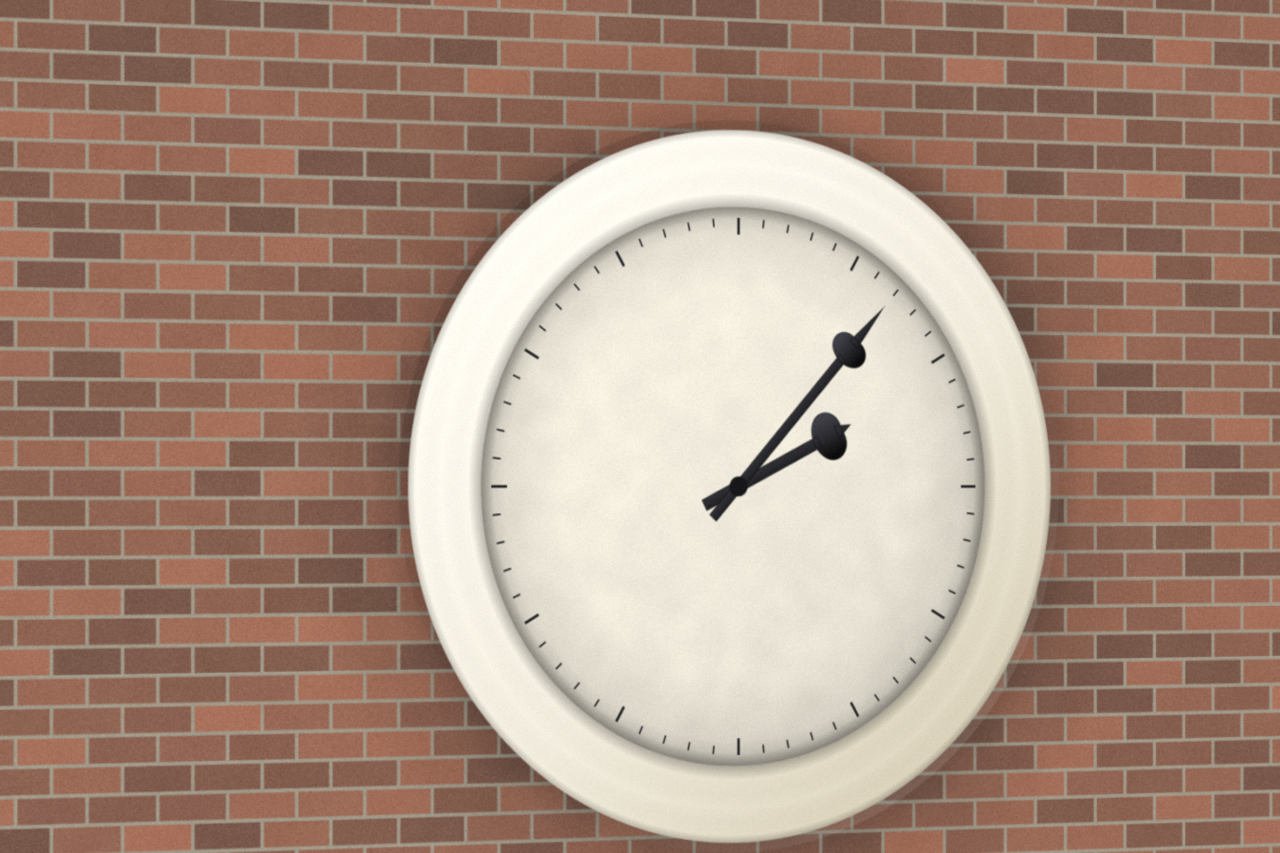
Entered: 2.07
